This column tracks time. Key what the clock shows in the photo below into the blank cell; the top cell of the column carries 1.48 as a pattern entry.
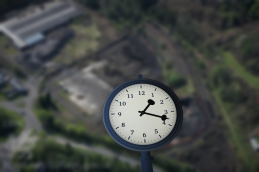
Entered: 1.18
